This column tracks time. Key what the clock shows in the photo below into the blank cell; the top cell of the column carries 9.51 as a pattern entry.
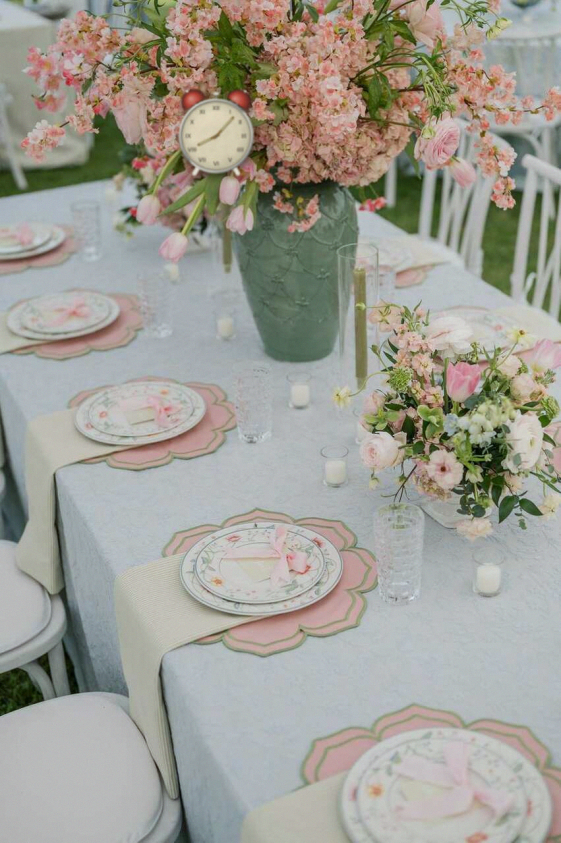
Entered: 8.07
